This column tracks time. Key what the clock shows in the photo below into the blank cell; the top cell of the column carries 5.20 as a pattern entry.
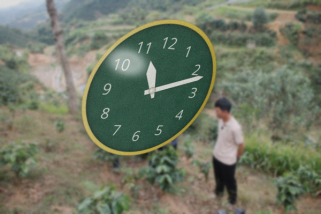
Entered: 11.12
